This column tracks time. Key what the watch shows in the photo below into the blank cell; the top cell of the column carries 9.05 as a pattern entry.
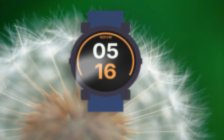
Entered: 5.16
